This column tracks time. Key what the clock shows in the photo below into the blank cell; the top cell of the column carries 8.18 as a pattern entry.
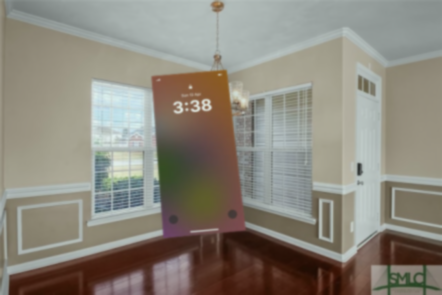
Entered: 3.38
